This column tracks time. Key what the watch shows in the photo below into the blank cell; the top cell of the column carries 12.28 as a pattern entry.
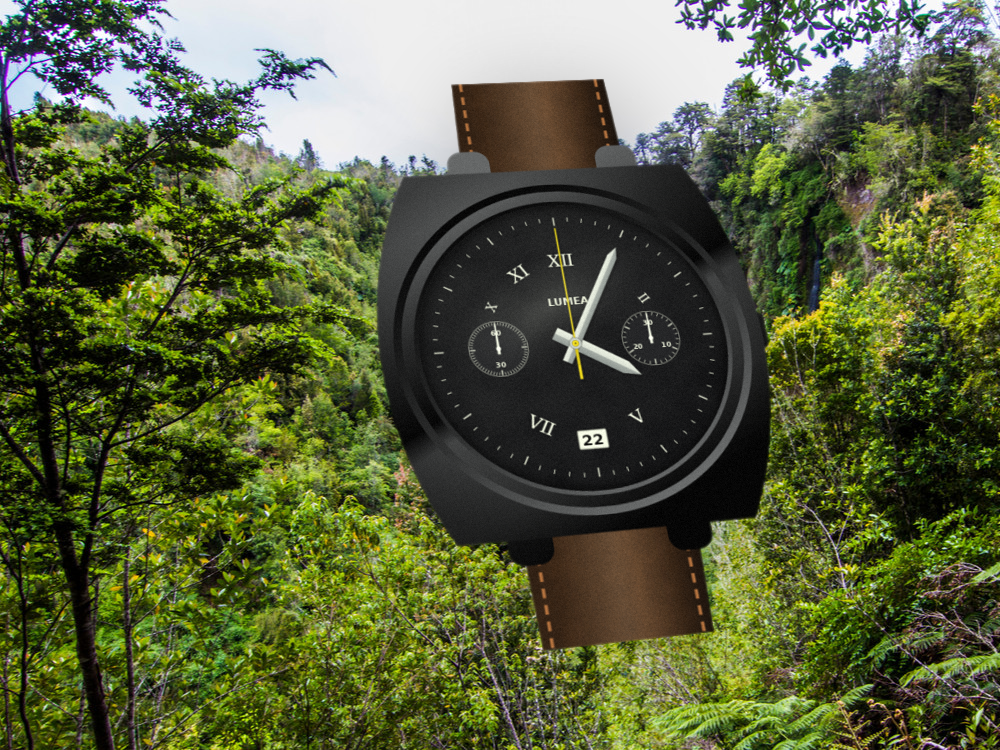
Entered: 4.05
